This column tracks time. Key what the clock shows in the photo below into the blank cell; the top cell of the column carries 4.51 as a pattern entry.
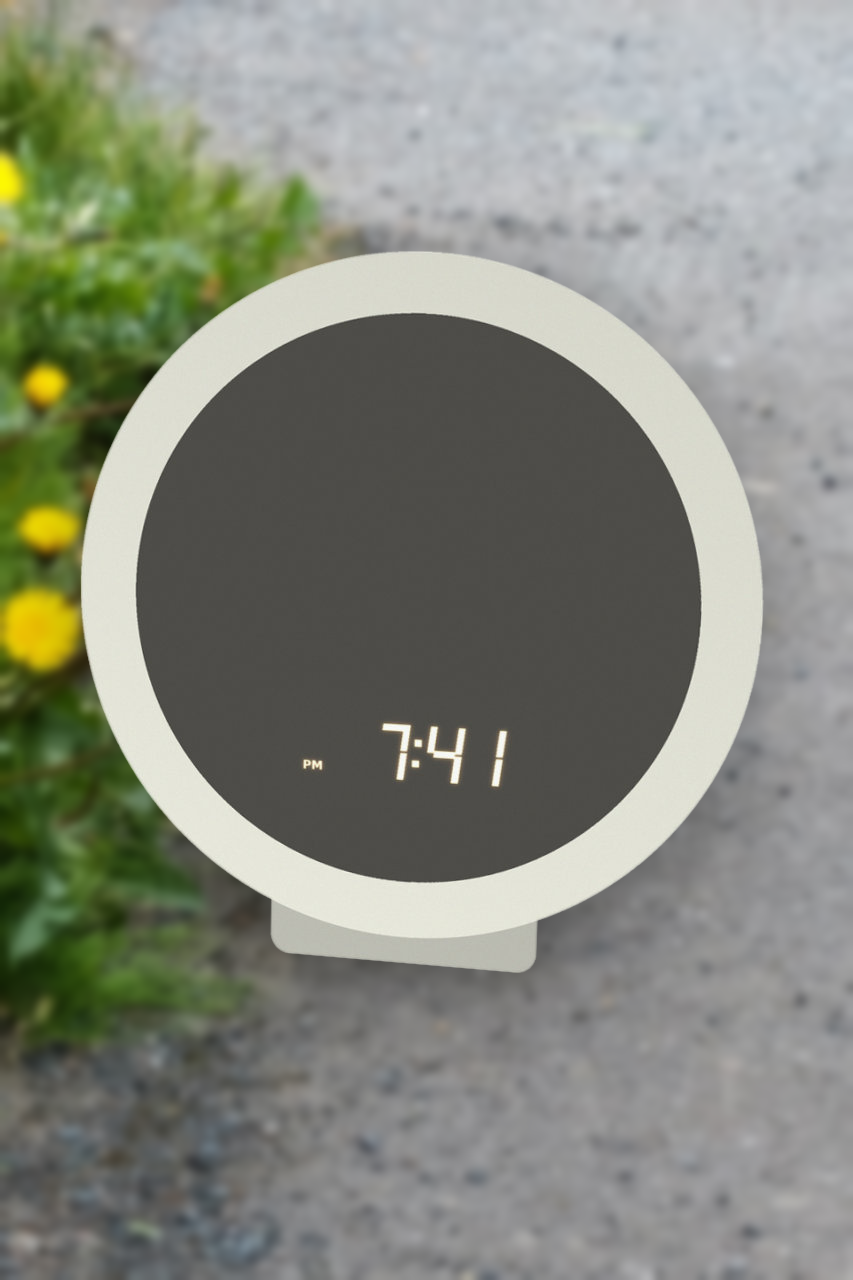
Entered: 7.41
